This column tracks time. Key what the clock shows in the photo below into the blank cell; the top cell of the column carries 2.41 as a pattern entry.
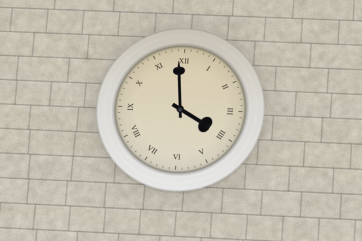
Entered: 3.59
